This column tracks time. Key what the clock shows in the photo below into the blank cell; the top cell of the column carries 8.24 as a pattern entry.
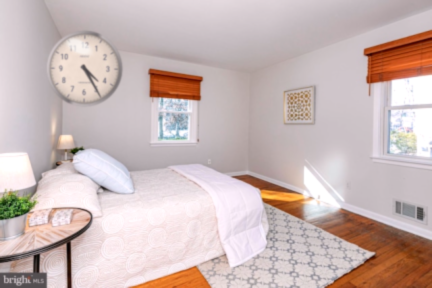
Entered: 4.25
